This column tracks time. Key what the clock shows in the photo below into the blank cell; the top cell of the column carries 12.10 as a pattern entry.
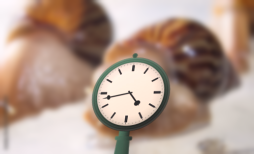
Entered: 4.43
